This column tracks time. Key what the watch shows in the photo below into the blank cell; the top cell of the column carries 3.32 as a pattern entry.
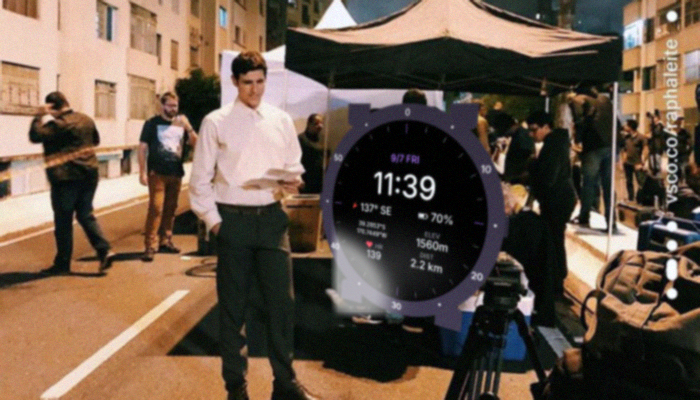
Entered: 11.39
